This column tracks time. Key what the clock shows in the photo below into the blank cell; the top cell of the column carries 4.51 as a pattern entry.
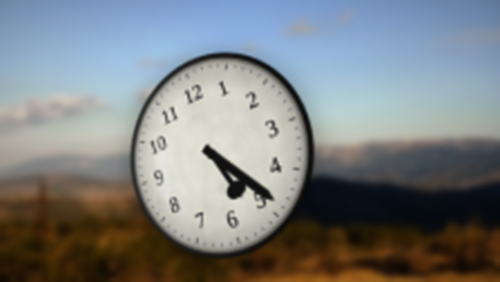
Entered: 5.24
